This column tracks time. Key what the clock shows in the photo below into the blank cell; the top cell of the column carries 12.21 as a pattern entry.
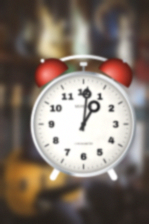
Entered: 1.01
